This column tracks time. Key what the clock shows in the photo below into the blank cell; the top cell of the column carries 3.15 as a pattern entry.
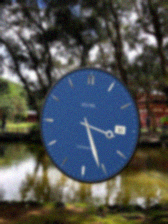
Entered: 3.26
